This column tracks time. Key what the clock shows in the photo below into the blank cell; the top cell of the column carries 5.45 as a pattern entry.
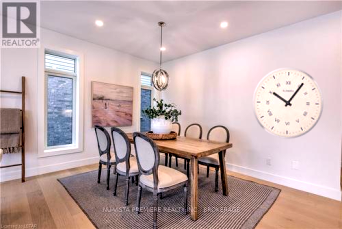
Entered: 10.06
